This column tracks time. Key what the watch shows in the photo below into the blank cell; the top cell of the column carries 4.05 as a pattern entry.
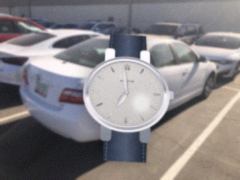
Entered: 6.59
